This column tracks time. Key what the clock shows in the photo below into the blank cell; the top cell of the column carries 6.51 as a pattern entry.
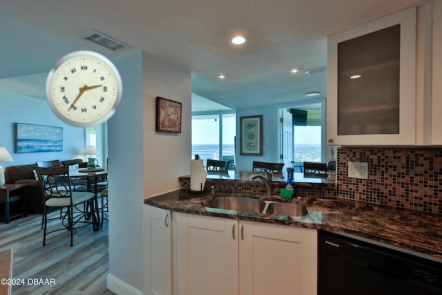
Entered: 2.36
